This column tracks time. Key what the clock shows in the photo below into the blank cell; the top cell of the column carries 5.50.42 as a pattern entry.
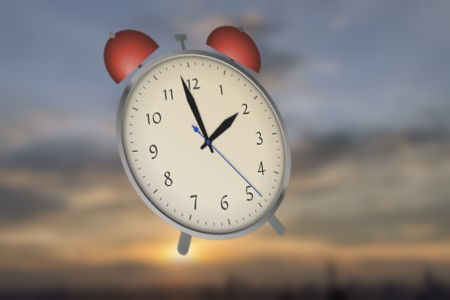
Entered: 1.58.24
